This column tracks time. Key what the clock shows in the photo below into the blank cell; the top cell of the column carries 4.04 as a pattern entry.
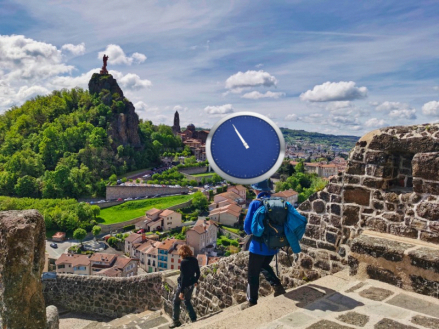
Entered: 10.55
